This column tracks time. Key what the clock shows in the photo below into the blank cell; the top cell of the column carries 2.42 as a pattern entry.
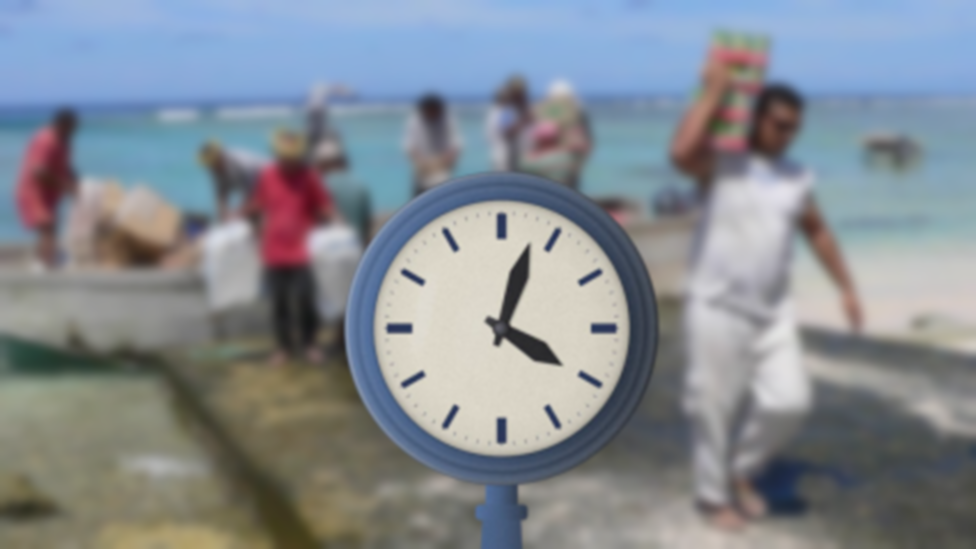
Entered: 4.03
